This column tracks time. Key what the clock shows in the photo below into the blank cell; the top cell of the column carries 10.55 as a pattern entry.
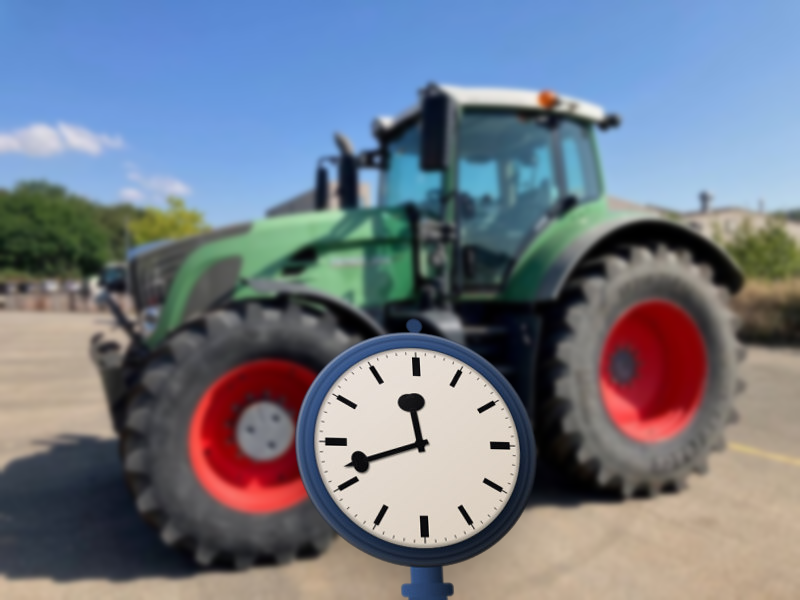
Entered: 11.42
